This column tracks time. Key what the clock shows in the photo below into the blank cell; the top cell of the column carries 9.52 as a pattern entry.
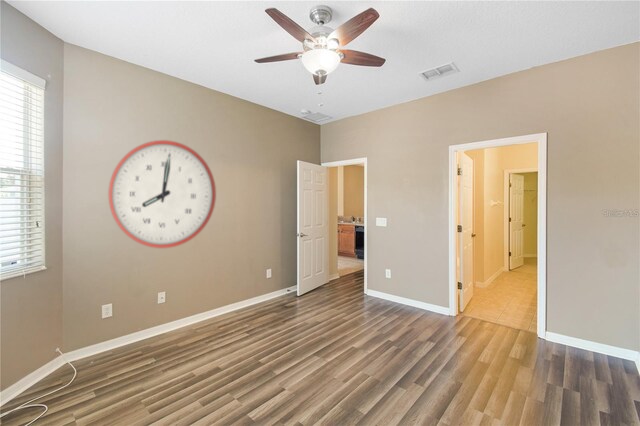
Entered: 8.01
